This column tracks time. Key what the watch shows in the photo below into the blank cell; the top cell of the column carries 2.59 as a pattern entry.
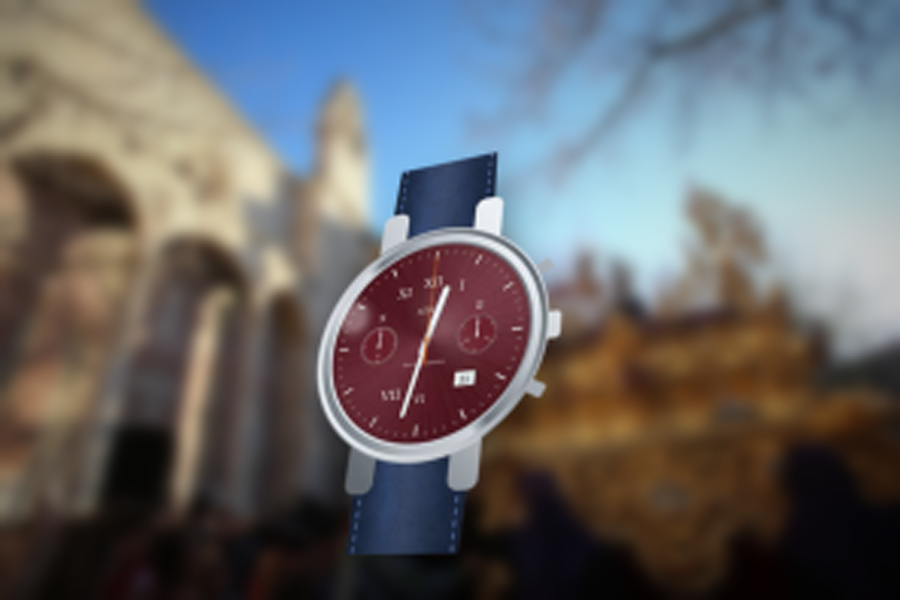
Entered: 12.32
